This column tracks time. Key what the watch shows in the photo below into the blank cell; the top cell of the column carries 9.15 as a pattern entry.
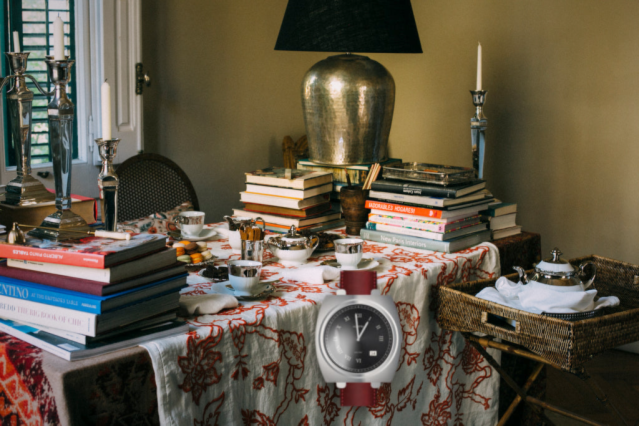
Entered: 12.59
